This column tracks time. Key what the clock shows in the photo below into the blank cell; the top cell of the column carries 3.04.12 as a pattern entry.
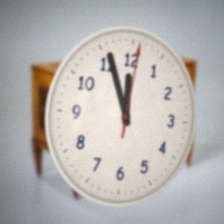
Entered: 11.56.01
